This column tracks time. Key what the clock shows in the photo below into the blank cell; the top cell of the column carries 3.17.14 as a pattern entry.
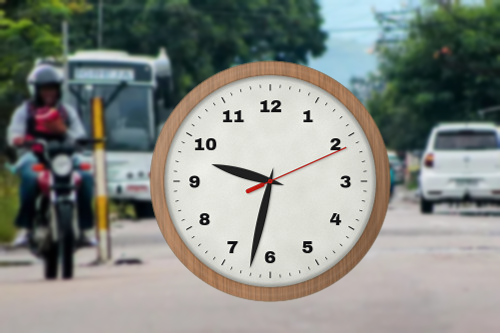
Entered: 9.32.11
